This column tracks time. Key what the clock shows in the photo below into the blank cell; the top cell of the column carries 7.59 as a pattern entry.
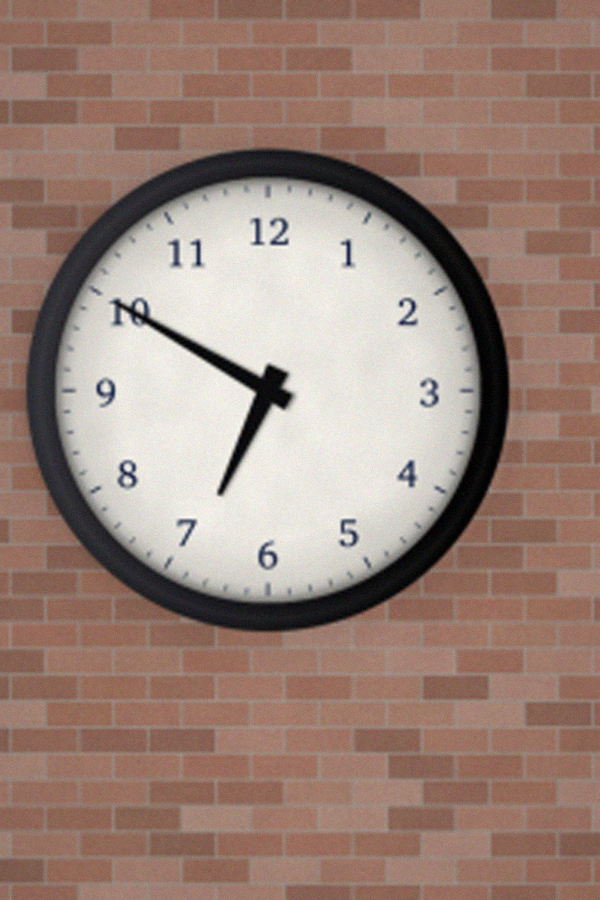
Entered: 6.50
